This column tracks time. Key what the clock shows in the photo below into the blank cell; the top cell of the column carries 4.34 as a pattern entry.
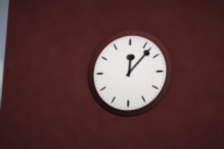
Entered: 12.07
